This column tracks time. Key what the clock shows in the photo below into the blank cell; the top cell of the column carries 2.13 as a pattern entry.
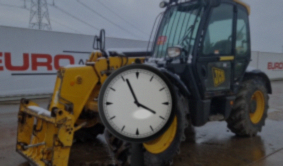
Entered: 3.56
